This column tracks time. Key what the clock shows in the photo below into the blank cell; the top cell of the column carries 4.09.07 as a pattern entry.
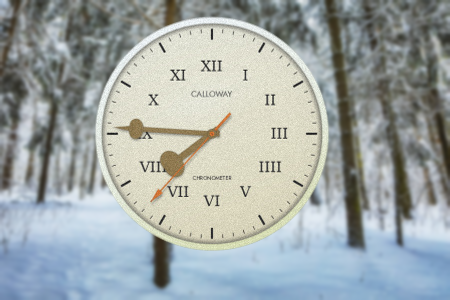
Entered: 7.45.37
